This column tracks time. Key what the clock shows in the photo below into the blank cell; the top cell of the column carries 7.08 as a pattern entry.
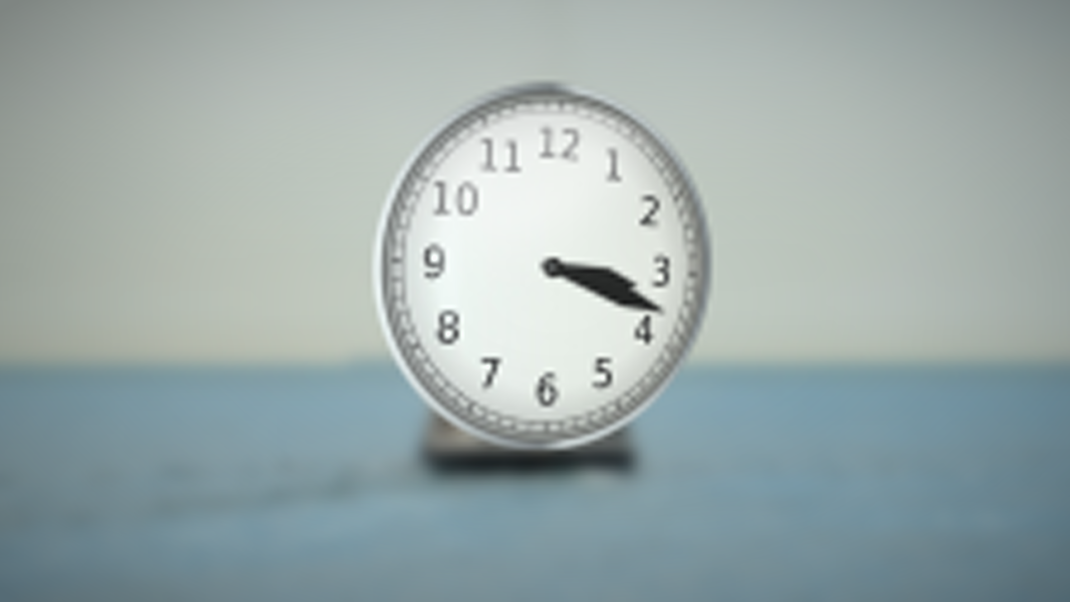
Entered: 3.18
